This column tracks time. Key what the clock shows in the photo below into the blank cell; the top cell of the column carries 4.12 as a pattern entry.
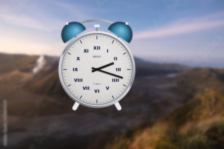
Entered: 2.18
